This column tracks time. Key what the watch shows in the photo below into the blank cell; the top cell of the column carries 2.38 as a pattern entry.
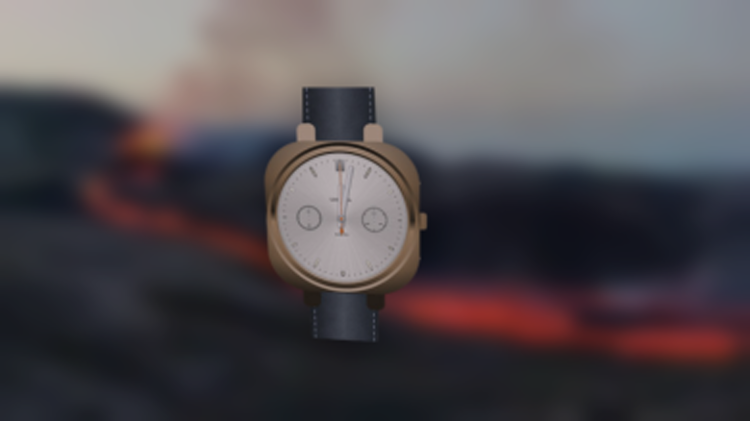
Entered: 12.02
